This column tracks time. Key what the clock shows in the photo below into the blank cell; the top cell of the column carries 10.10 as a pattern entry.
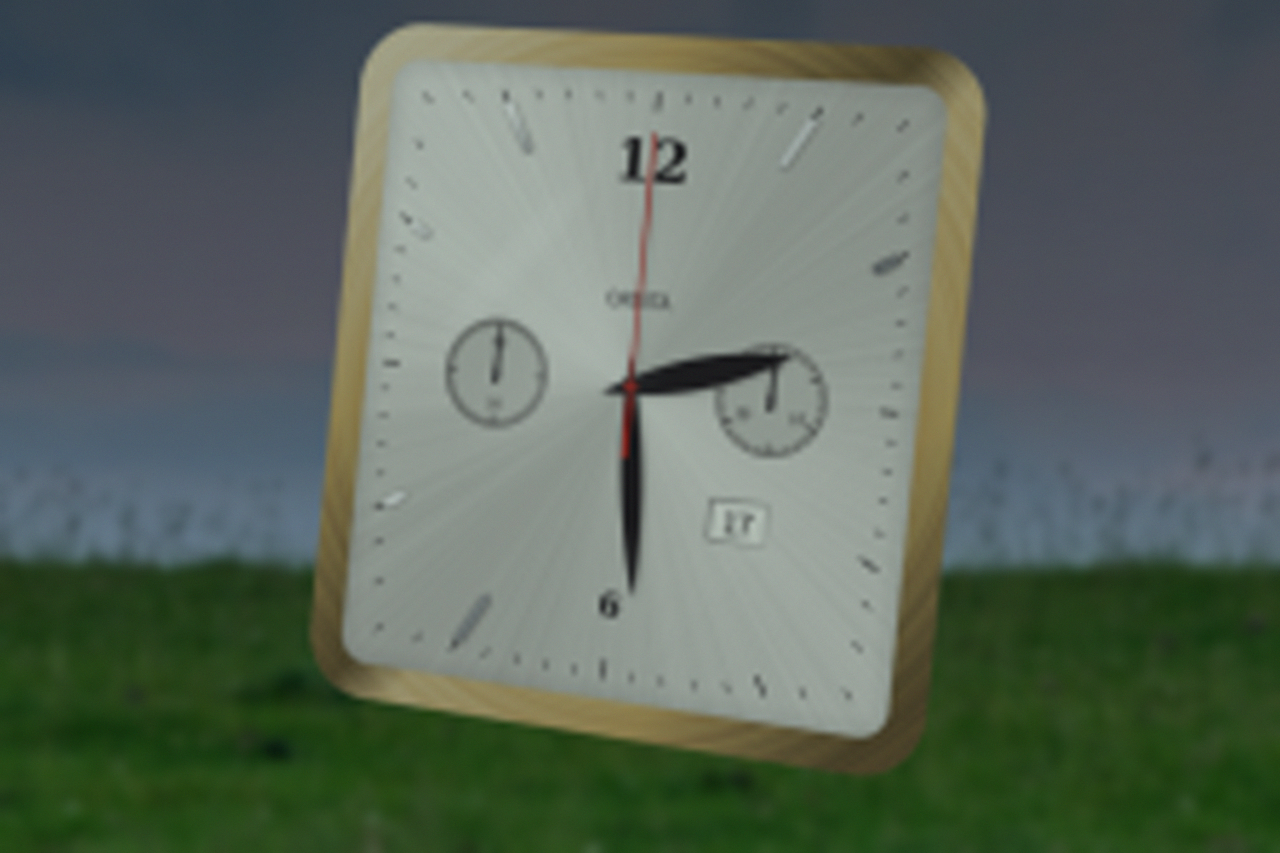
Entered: 2.29
